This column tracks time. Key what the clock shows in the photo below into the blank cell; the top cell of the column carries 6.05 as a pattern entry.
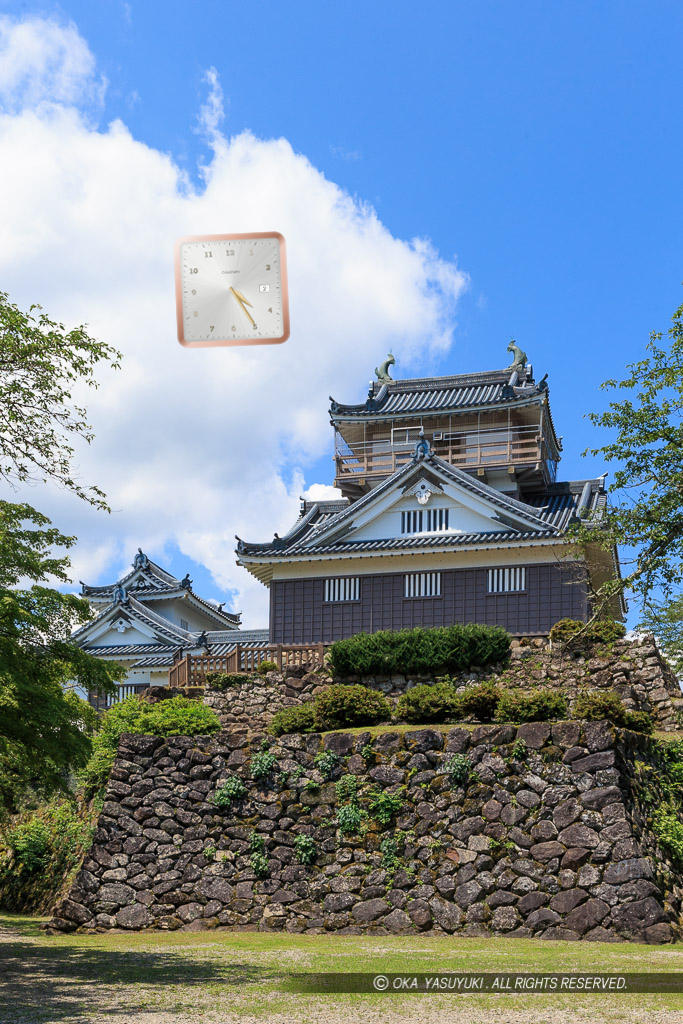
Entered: 4.25
